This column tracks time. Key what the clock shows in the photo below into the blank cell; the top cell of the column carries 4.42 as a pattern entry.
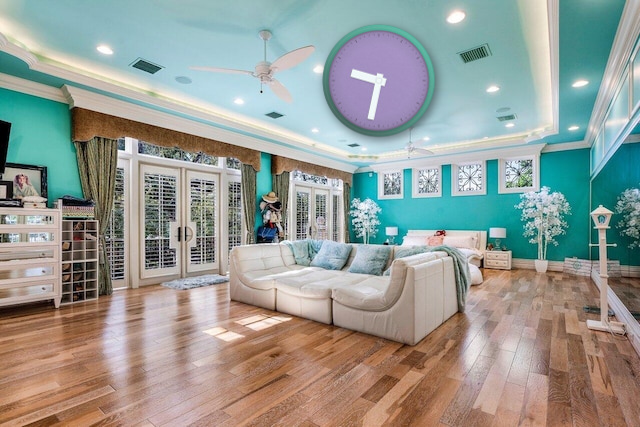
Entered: 9.32
